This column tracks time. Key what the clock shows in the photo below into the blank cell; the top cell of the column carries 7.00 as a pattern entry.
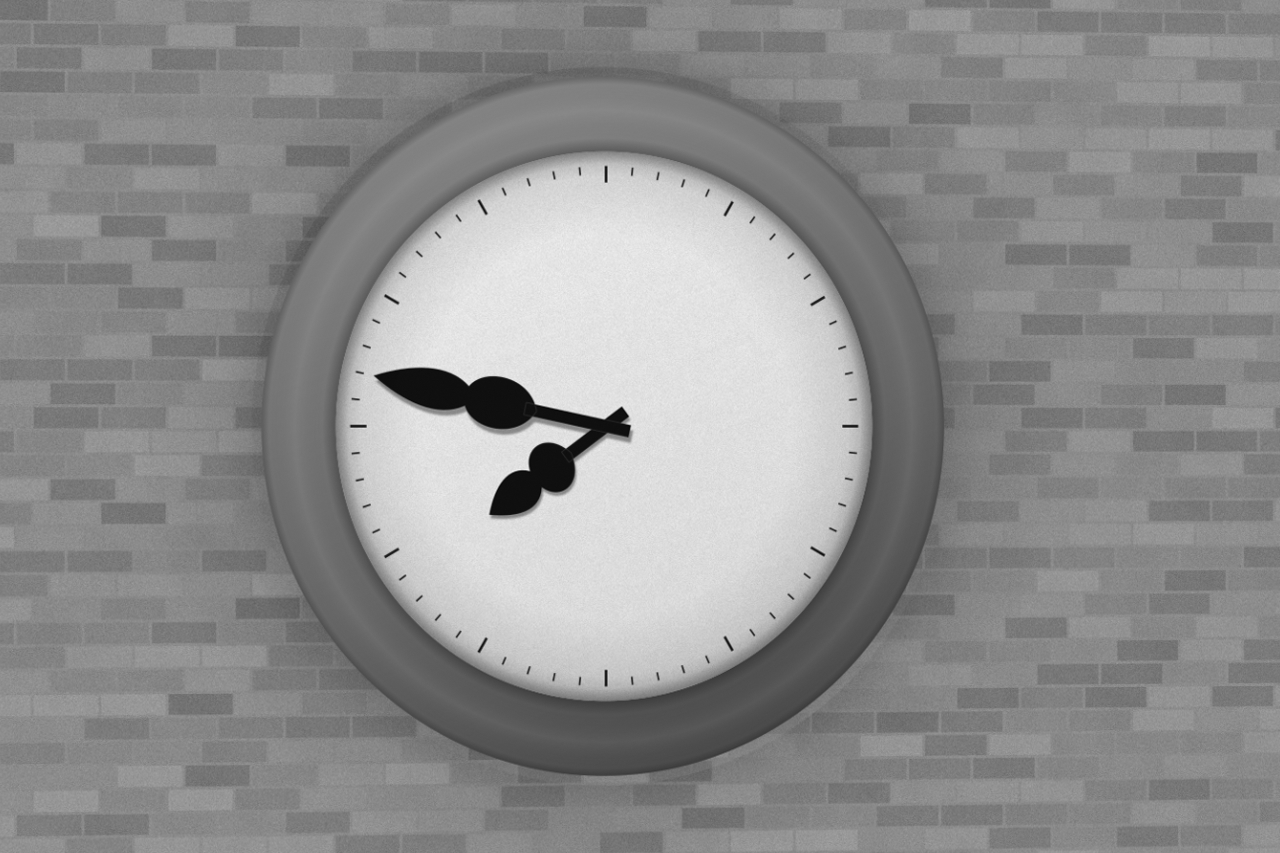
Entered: 7.47
